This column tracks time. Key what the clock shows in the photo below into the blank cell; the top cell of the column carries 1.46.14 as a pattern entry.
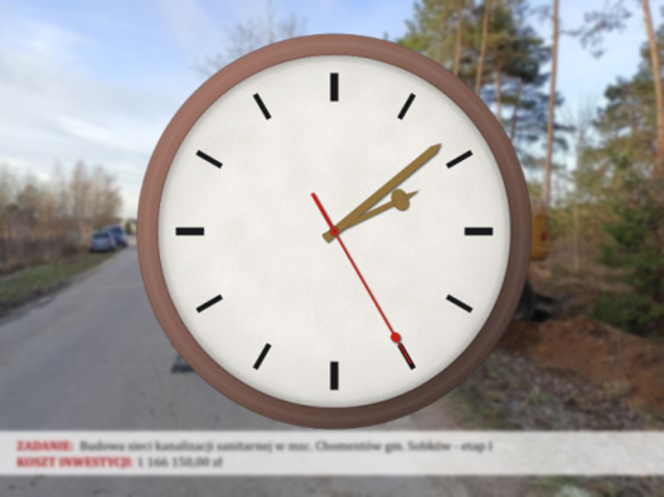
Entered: 2.08.25
